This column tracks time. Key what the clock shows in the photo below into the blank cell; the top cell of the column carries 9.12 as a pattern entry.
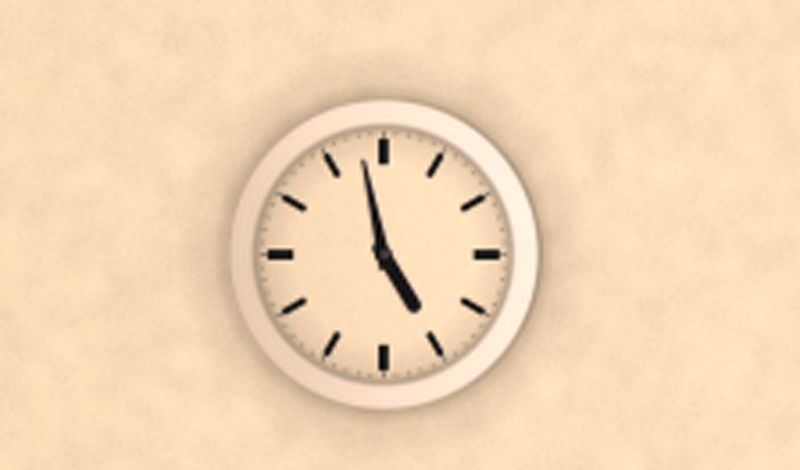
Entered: 4.58
